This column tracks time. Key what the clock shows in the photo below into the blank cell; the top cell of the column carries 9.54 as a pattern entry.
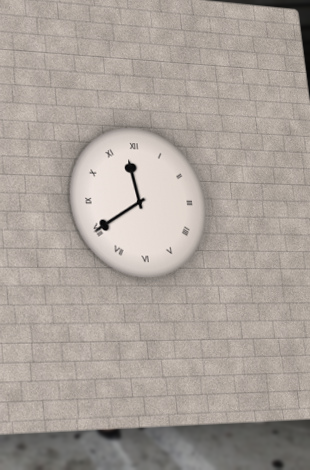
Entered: 11.40
